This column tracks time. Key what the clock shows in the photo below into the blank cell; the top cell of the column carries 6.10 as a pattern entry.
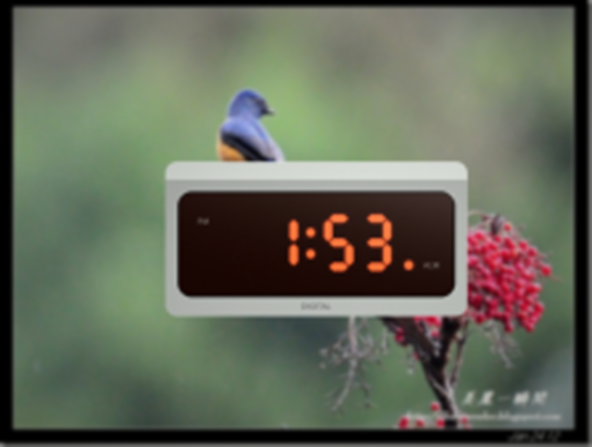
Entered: 1.53
